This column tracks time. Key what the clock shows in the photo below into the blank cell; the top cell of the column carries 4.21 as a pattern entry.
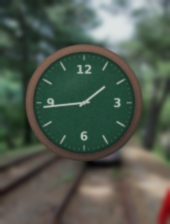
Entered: 1.44
